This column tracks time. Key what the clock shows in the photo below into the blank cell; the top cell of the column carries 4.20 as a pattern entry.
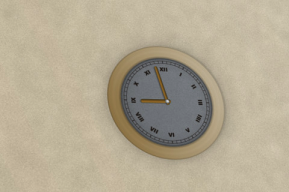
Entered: 8.58
